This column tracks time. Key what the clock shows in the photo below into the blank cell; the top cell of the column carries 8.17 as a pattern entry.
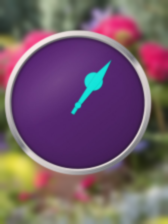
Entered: 1.06
